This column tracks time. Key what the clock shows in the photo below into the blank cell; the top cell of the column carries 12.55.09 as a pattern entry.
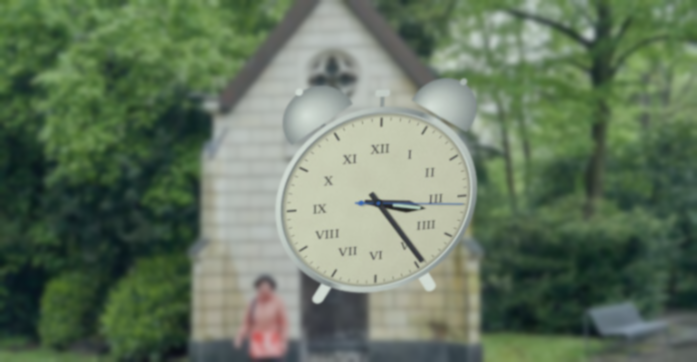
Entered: 3.24.16
